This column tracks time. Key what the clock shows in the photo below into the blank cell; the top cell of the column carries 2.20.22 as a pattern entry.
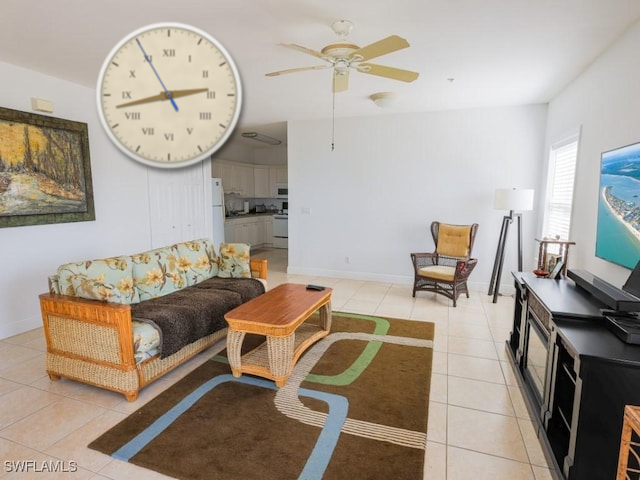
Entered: 2.42.55
